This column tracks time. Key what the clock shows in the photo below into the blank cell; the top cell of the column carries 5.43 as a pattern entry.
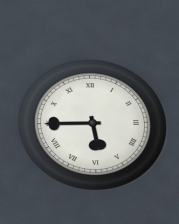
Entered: 5.45
